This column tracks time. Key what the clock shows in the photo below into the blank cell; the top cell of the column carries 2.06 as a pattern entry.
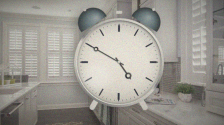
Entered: 4.50
